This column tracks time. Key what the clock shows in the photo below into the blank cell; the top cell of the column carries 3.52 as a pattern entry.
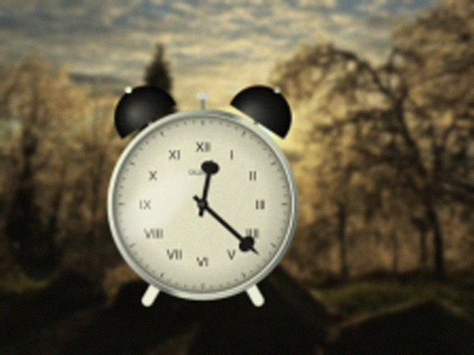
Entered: 12.22
